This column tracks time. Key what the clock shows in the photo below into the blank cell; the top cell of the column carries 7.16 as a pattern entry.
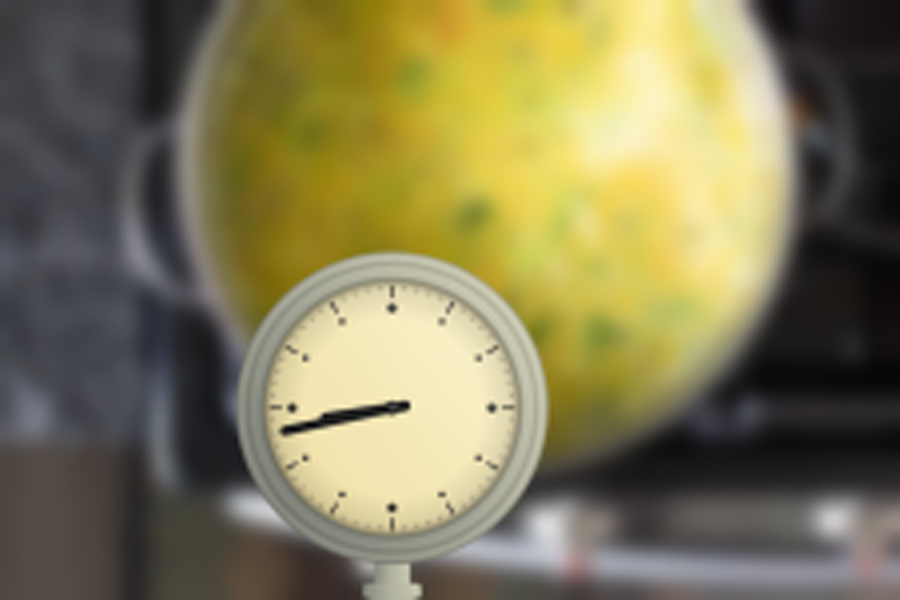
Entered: 8.43
